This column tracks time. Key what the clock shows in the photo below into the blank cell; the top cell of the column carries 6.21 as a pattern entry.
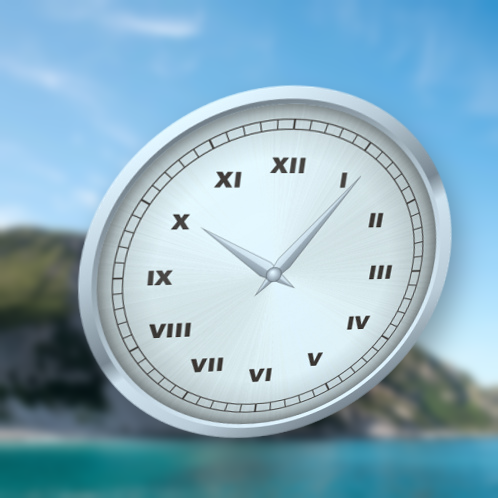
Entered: 10.06
